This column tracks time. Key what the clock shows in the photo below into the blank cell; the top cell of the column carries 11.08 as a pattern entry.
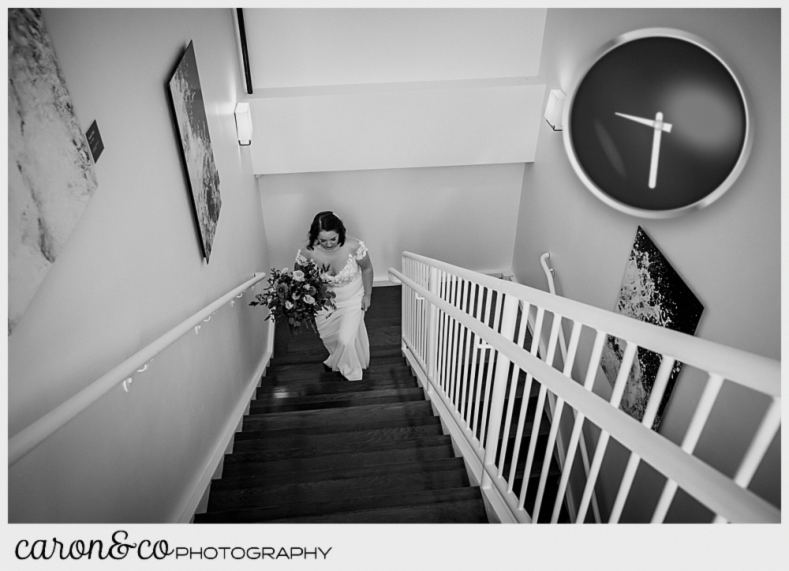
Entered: 9.31
